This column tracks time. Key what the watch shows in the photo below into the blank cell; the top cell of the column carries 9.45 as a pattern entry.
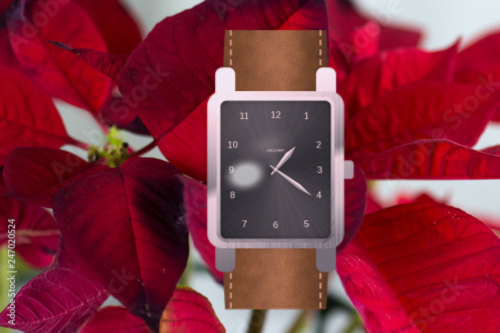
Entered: 1.21
